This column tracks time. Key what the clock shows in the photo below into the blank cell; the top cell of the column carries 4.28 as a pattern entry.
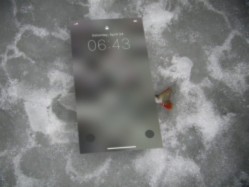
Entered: 6.43
